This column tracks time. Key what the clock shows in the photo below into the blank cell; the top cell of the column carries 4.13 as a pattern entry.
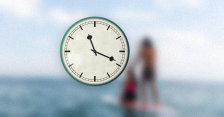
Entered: 11.19
